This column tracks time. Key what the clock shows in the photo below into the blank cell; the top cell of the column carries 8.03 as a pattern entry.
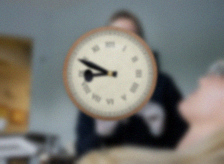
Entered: 8.49
